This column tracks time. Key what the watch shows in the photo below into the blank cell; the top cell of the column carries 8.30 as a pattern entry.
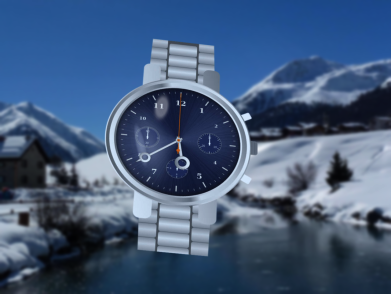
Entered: 5.39
